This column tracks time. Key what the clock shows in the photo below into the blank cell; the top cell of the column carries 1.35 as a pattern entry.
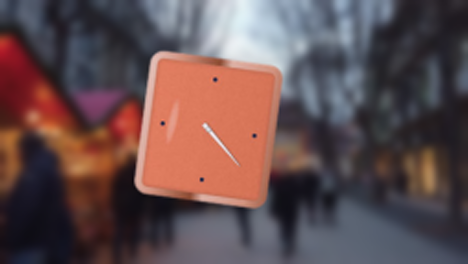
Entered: 4.22
